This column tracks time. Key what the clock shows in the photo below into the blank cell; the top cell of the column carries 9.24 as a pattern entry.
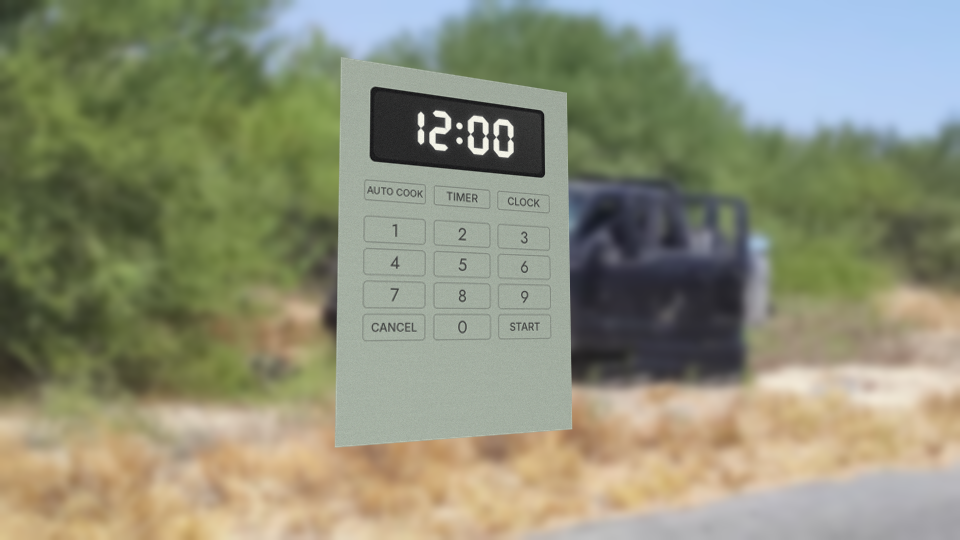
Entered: 12.00
